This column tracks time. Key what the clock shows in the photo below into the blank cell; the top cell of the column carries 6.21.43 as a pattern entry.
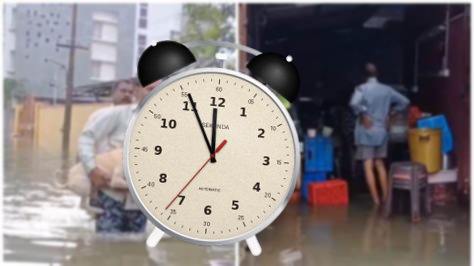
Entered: 11.55.36
